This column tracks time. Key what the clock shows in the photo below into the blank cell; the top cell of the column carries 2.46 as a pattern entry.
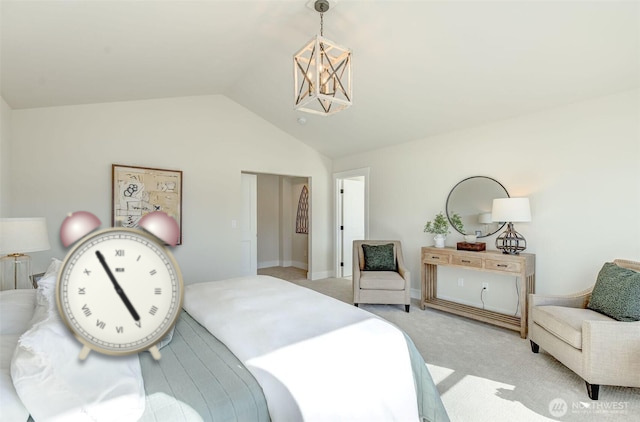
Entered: 4.55
